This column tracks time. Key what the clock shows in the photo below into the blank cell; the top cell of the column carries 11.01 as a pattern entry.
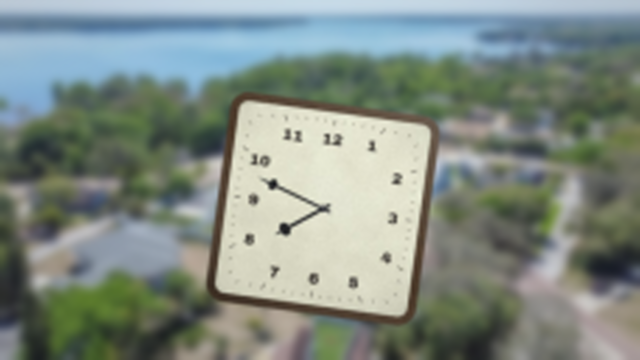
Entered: 7.48
